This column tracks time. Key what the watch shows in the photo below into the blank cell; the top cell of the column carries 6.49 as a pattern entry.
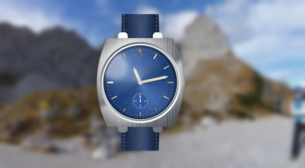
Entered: 11.13
